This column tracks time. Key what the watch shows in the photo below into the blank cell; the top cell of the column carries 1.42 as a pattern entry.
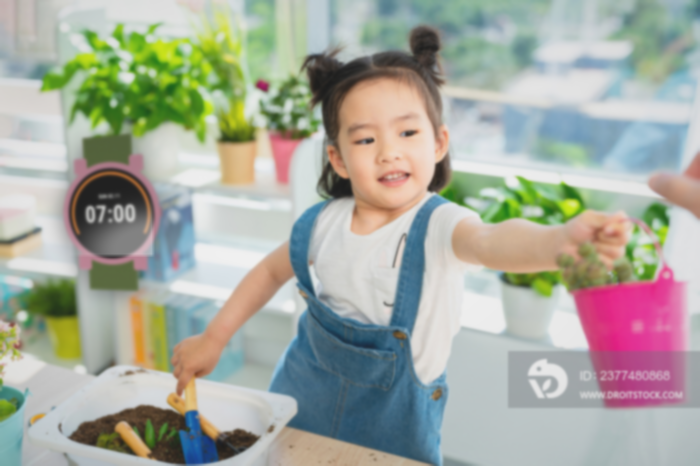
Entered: 7.00
